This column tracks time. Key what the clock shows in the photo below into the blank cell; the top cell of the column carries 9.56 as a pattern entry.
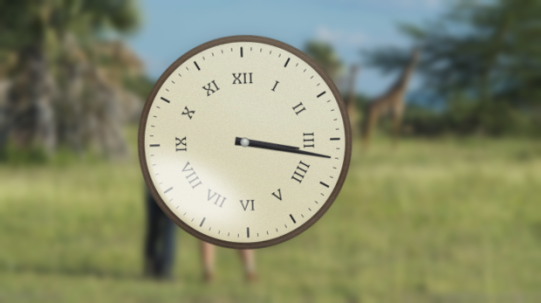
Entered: 3.17
